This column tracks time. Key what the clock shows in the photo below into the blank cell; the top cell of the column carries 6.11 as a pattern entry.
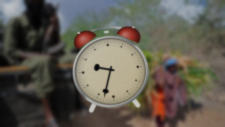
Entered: 9.33
